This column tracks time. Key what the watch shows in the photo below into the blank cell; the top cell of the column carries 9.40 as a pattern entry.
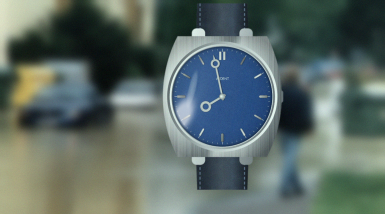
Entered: 7.58
